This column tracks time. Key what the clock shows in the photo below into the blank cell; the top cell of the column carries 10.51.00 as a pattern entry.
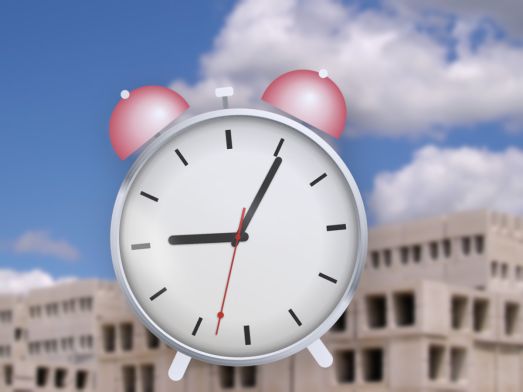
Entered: 9.05.33
